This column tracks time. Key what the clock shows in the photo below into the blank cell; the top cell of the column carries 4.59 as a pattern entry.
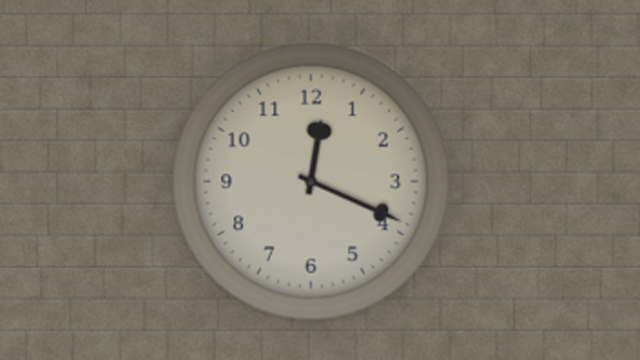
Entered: 12.19
